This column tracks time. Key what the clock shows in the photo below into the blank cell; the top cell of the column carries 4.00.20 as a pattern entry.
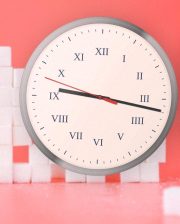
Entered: 9.16.48
